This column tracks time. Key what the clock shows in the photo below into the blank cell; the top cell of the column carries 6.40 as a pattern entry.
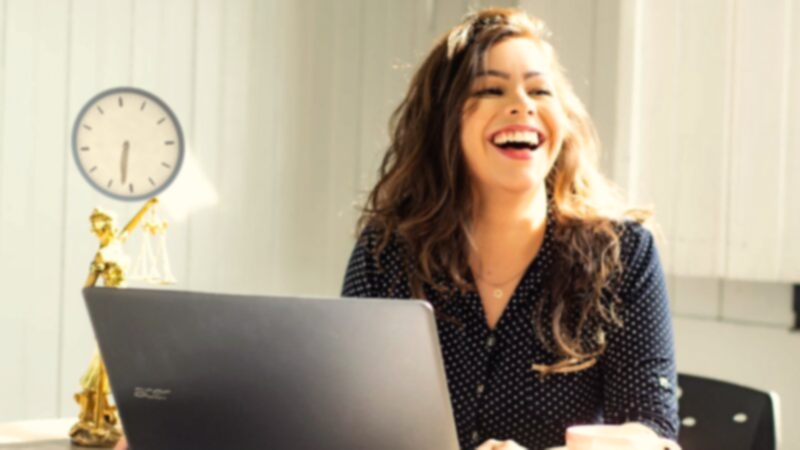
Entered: 6.32
